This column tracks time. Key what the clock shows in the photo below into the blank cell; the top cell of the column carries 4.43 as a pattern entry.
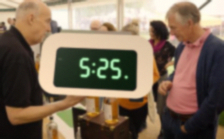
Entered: 5.25
